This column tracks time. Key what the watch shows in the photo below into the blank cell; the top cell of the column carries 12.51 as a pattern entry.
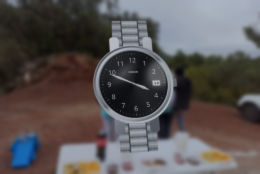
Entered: 3.49
